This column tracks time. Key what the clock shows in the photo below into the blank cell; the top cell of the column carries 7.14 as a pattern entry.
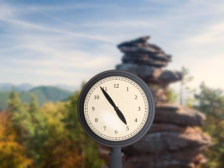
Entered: 4.54
